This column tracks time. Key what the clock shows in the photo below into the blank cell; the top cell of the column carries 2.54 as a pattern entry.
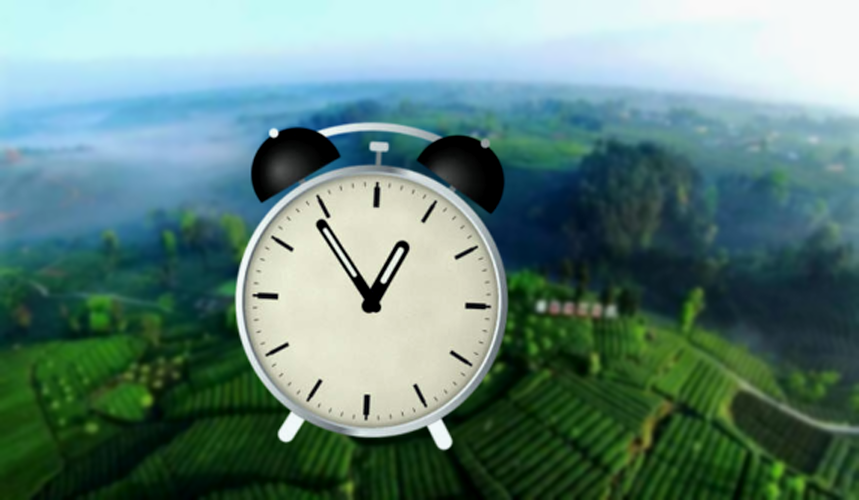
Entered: 12.54
